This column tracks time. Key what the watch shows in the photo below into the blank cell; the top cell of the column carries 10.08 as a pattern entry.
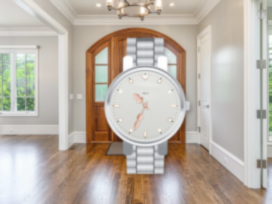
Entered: 10.34
